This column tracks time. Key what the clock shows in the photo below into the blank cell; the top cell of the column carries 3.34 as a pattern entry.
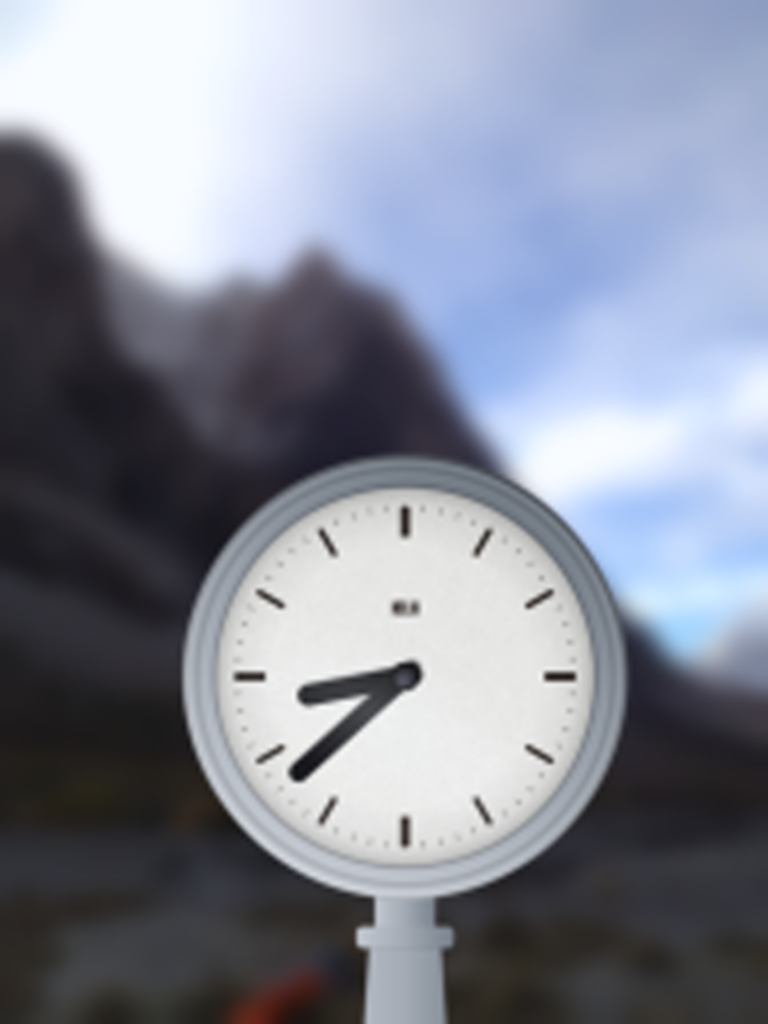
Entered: 8.38
